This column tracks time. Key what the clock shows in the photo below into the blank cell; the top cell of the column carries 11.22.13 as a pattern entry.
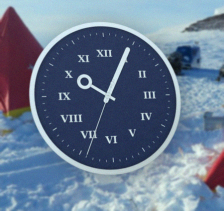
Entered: 10.04.34
